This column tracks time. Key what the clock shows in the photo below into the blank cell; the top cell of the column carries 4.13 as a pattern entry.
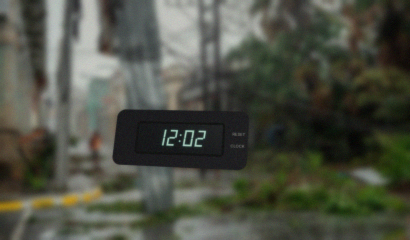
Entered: 12.02
